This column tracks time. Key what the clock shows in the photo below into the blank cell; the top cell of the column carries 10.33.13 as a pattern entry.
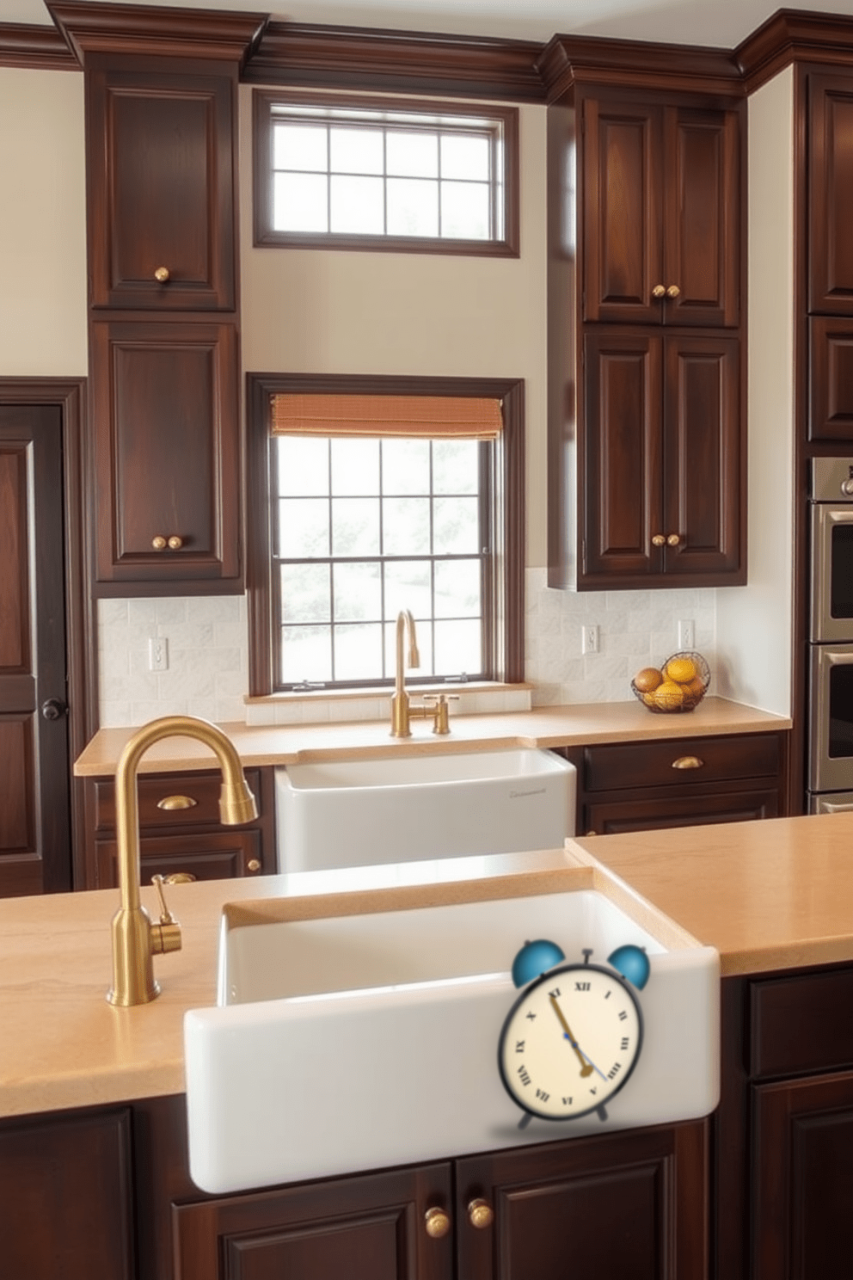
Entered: 4.54.22
